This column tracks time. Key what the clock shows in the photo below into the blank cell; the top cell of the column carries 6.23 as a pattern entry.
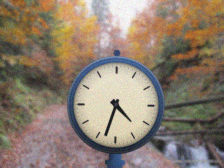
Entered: 4.33
